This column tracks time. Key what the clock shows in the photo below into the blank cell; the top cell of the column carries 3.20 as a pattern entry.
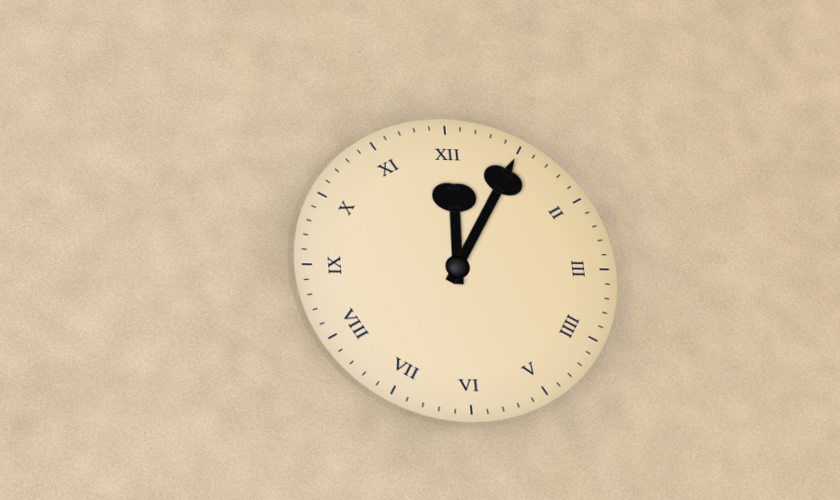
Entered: 12.05
